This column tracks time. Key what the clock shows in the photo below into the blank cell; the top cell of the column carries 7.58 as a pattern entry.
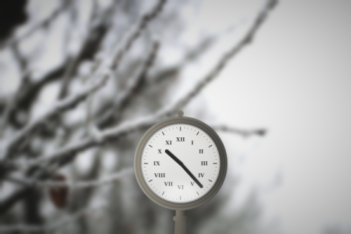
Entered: 10.23
